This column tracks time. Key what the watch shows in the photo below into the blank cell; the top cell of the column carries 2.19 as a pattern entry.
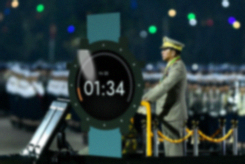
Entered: 1.34
